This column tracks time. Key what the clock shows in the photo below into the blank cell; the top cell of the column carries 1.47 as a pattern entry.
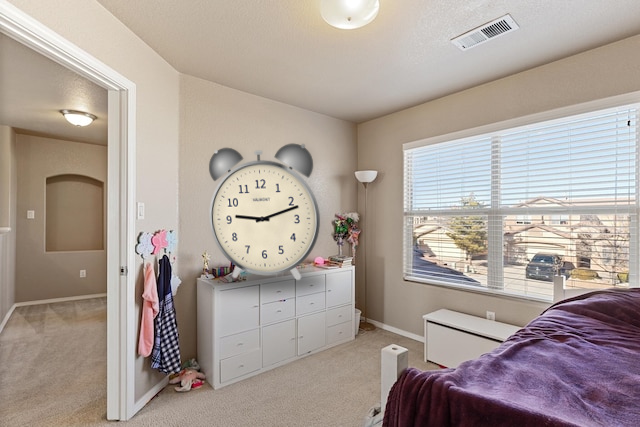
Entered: 9.12
